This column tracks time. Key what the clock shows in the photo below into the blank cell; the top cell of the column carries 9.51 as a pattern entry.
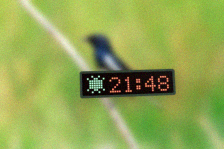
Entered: 21.48
